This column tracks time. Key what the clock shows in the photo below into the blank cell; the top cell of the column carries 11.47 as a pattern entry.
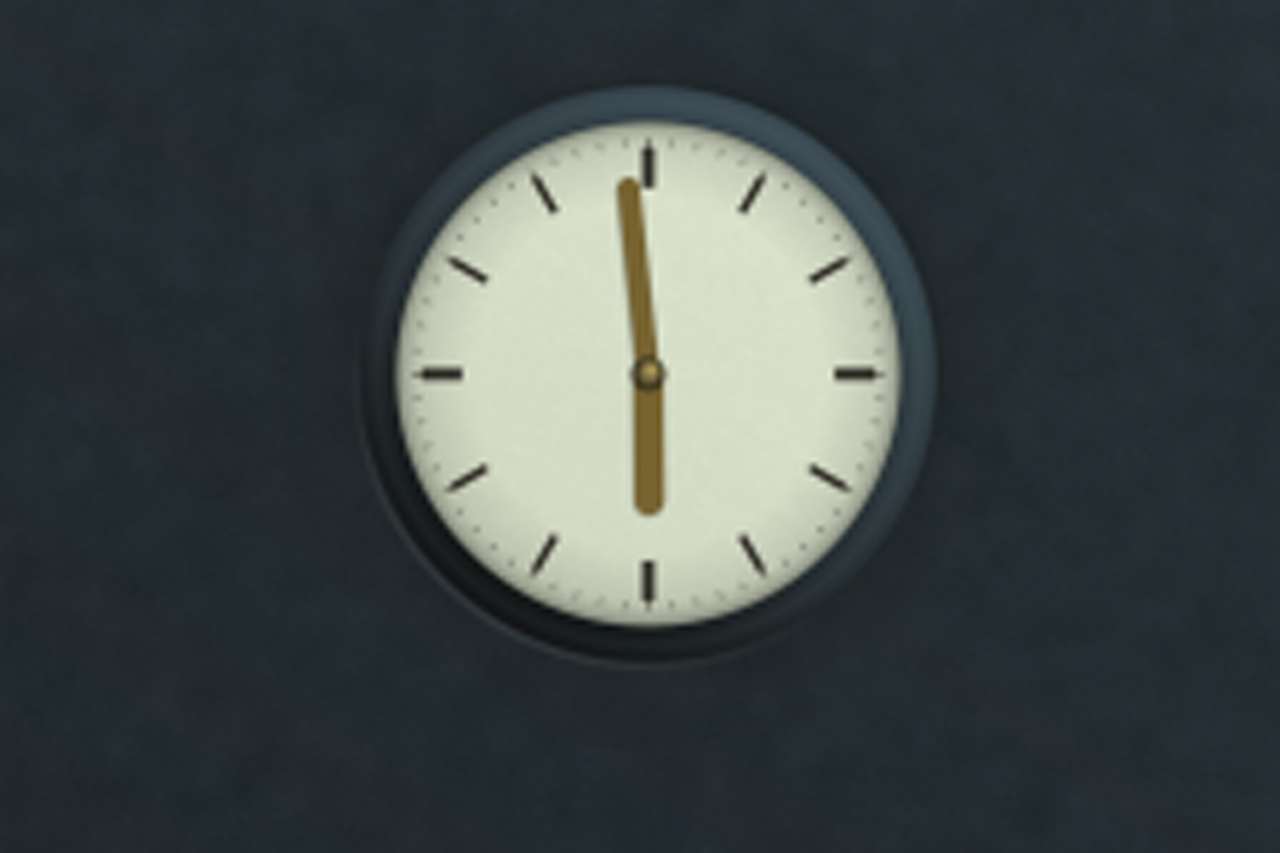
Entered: 5.59
